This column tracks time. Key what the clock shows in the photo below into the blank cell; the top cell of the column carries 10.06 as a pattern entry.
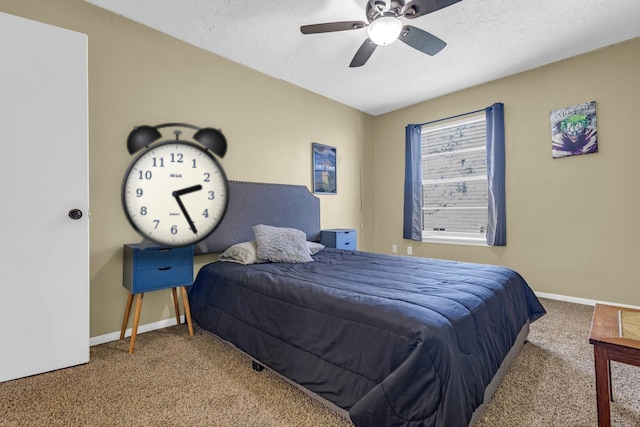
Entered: 2.25
